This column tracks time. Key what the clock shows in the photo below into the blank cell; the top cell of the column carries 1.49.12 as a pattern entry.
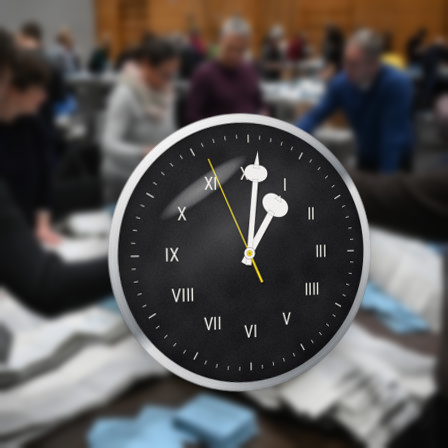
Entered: 1.00.56
